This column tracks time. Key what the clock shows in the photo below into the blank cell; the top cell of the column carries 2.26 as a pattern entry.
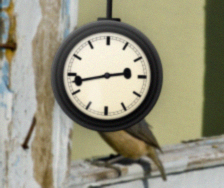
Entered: 2.43
